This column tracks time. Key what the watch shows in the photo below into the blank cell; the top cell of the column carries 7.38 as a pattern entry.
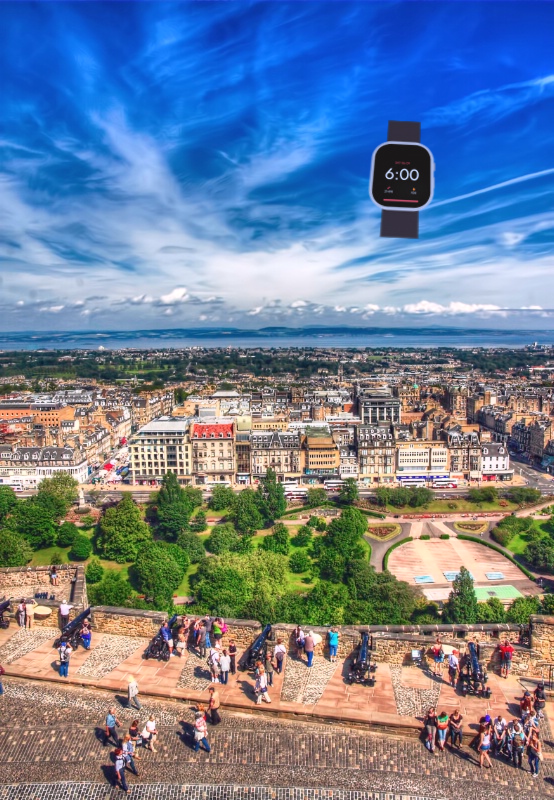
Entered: 6.00
